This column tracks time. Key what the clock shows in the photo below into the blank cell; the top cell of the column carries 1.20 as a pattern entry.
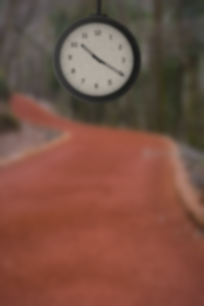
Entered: 10.20
